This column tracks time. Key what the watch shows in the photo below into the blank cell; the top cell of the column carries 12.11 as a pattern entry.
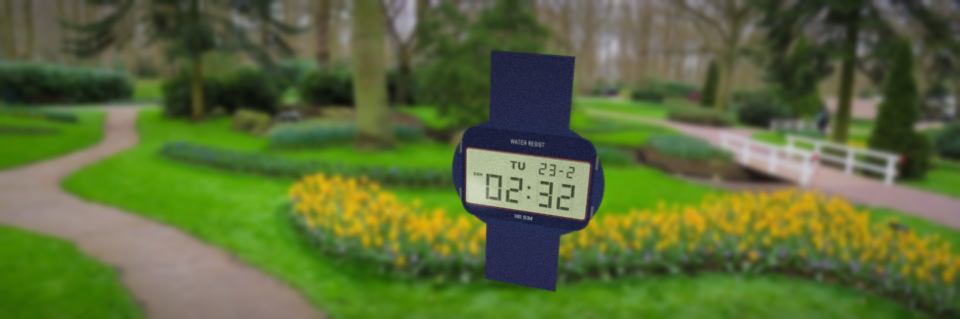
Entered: 2.32
